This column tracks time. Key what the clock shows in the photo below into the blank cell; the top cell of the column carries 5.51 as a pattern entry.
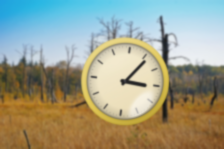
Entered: 3.06
